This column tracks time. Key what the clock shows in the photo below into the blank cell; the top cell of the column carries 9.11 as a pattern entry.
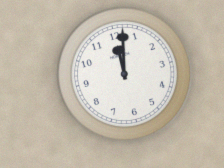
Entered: 12.02
